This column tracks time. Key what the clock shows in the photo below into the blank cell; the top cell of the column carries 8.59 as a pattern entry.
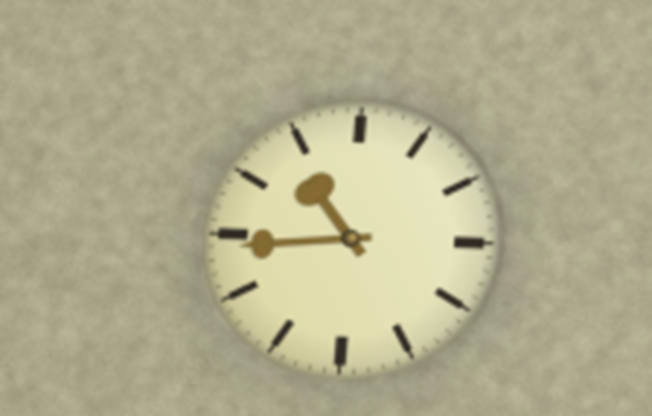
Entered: 10.44
